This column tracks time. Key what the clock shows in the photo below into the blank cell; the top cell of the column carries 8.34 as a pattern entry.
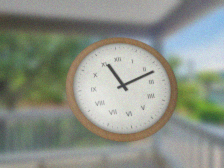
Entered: 11.12
